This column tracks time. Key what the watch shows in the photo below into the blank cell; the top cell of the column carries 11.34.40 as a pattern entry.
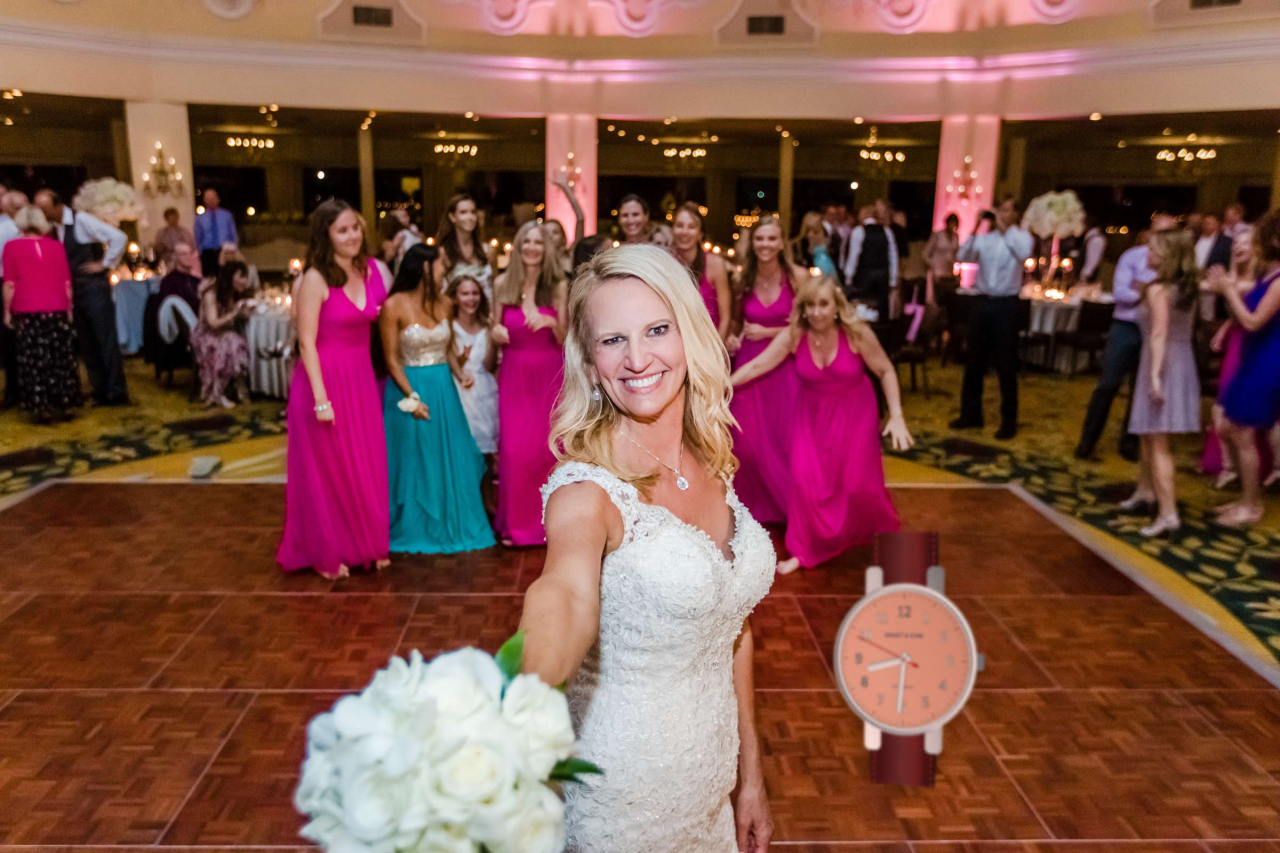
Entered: 8.30.49
